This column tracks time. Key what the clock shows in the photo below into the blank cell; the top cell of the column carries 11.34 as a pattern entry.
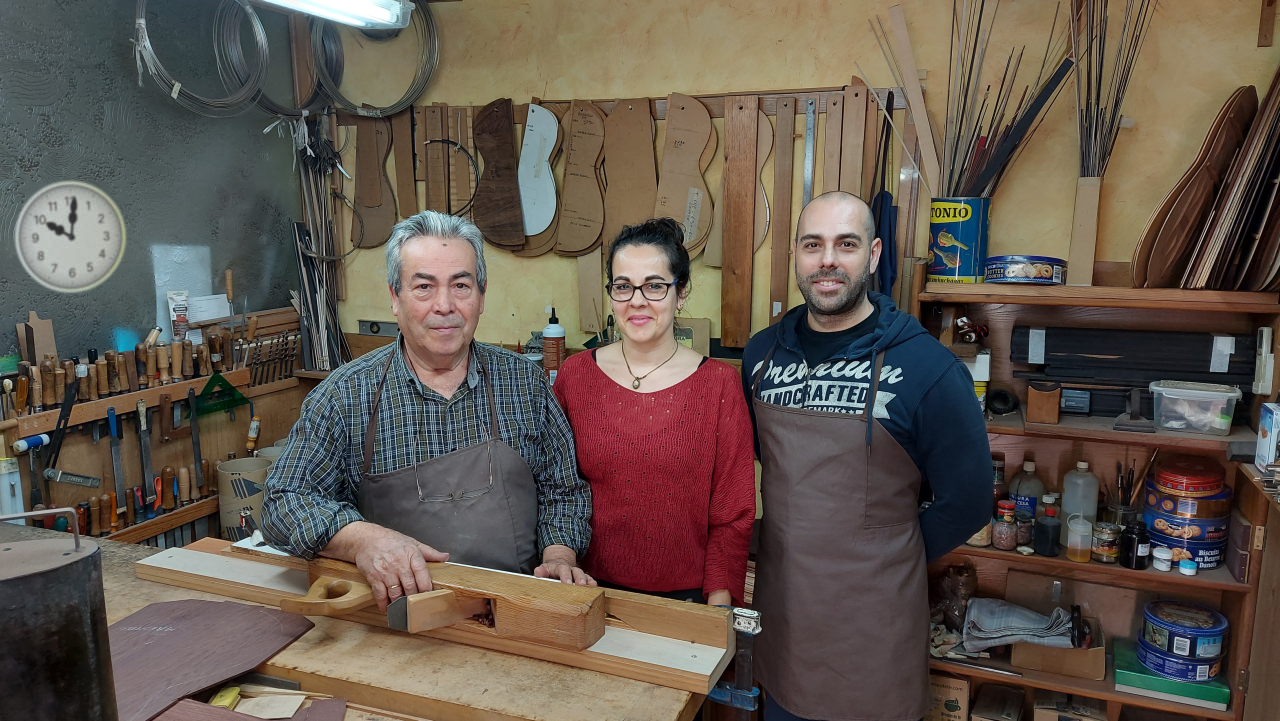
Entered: 10.01
